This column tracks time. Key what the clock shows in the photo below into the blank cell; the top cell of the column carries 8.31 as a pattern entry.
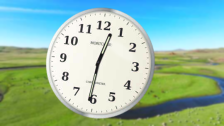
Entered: 12.31
